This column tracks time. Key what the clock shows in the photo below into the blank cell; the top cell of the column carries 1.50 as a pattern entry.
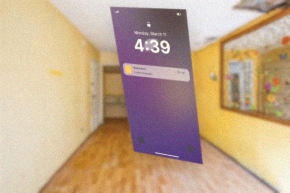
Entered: 4.39
